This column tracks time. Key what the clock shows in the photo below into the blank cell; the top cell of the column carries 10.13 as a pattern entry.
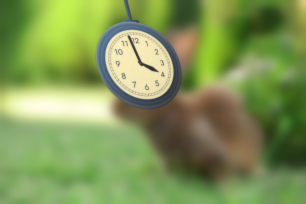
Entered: 3.58
